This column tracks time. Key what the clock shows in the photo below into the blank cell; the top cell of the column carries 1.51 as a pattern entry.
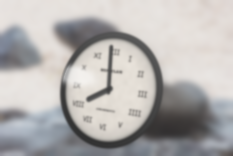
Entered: 7.59
